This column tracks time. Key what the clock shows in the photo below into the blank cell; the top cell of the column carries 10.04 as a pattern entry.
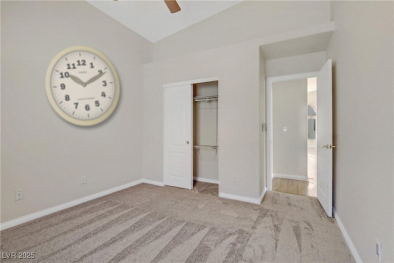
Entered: 10.11
